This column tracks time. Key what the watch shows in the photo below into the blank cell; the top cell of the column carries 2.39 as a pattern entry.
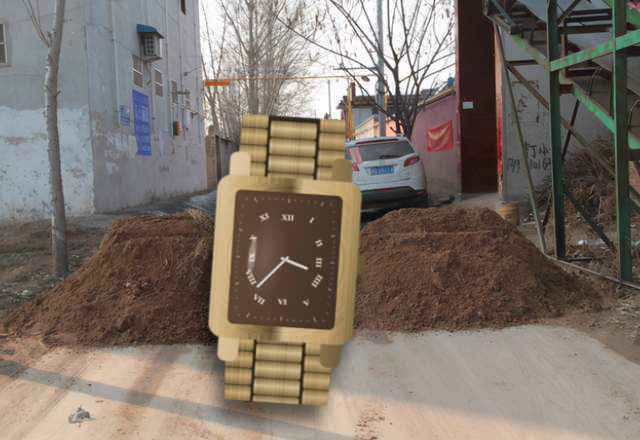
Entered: 3.37
